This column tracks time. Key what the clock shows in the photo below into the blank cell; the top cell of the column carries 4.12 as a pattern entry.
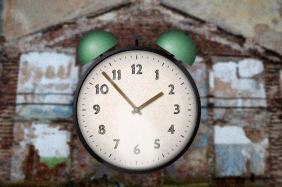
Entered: 1.53
